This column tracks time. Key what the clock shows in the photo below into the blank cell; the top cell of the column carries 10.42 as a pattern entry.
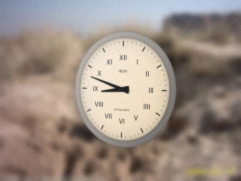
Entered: 8.48
